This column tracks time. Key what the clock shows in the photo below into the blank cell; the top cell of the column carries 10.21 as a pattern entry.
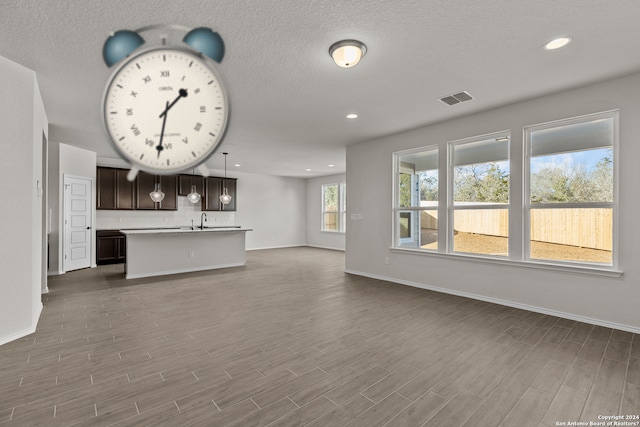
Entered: 1.32
